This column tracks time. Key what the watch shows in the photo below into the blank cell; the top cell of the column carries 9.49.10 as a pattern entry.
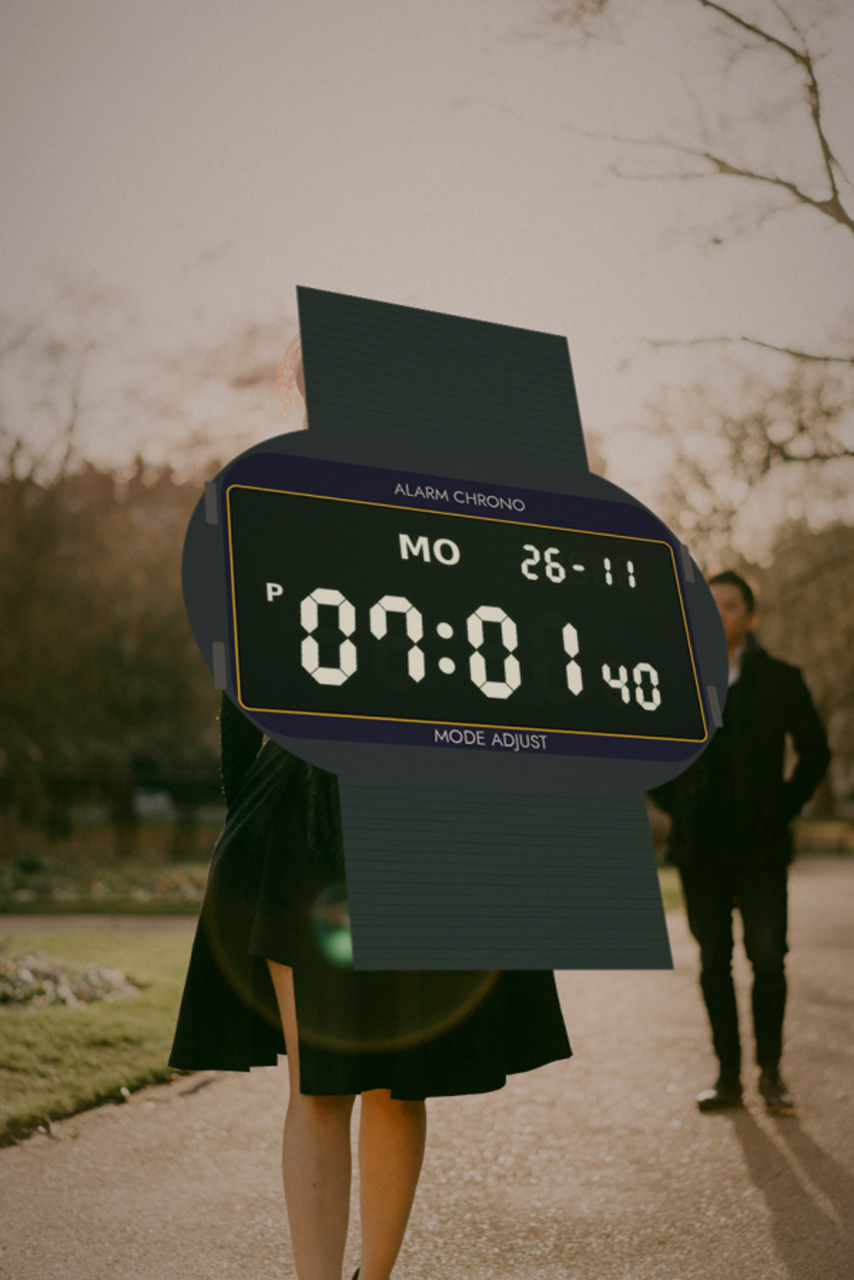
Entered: 7.01.40
